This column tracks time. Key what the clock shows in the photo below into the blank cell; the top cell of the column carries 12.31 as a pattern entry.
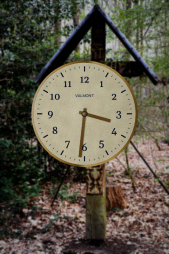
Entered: 3.31
